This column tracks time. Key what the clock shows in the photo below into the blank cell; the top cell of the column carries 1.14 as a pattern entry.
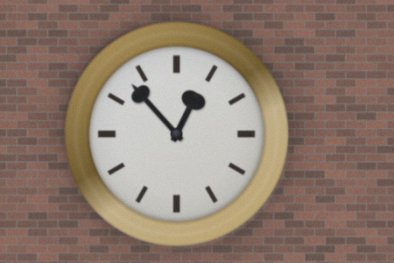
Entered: 12.53
